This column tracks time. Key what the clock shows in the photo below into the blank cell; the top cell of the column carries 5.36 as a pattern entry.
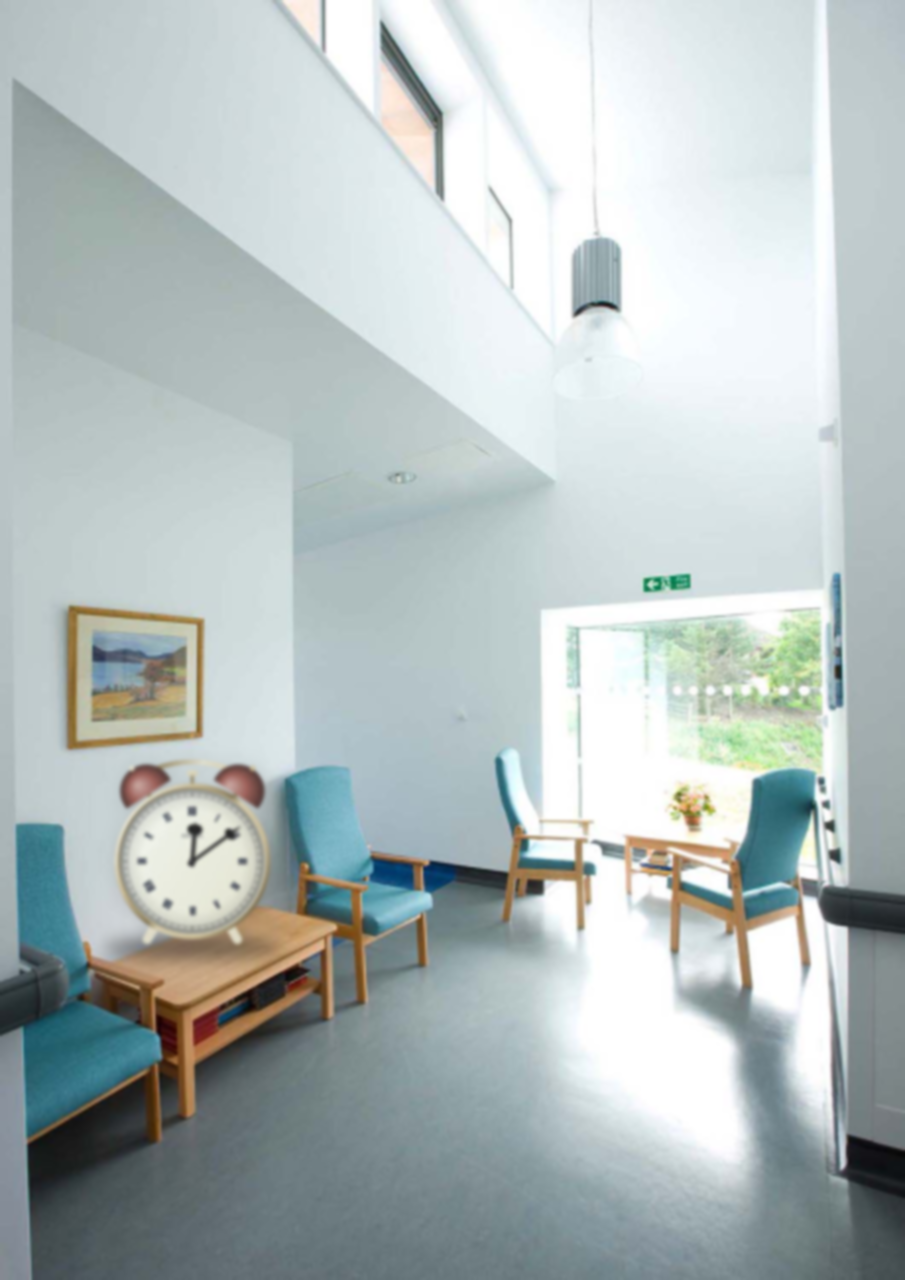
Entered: 12.09
